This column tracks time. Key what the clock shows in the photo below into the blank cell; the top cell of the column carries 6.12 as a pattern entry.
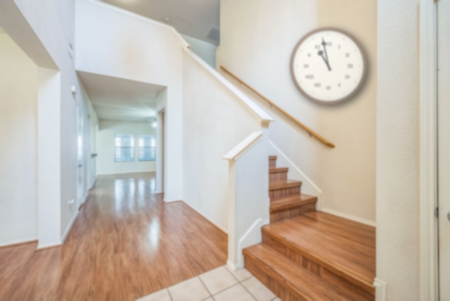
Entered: 10.58
